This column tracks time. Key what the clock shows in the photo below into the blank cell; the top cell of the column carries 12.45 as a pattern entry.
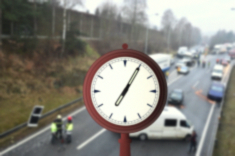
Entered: 7.05
